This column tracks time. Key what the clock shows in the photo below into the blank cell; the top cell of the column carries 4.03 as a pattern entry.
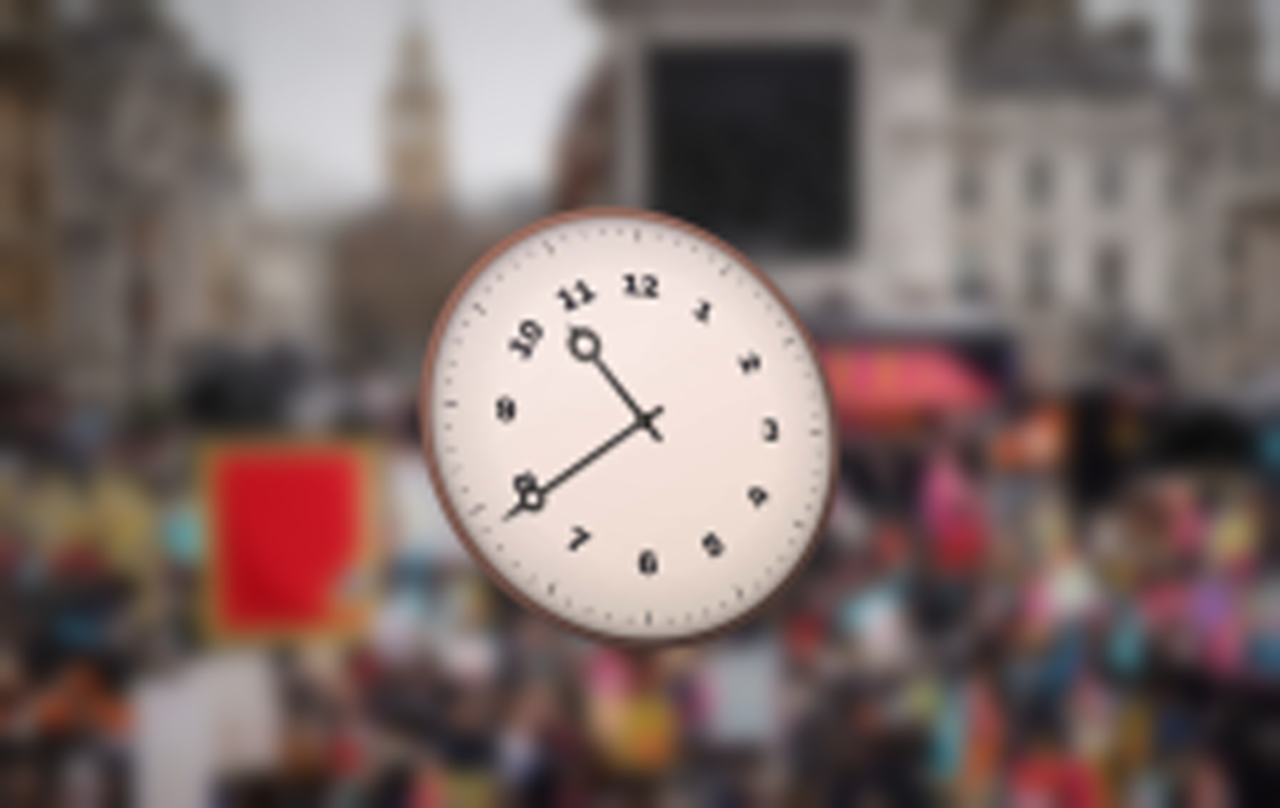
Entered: 10.39
